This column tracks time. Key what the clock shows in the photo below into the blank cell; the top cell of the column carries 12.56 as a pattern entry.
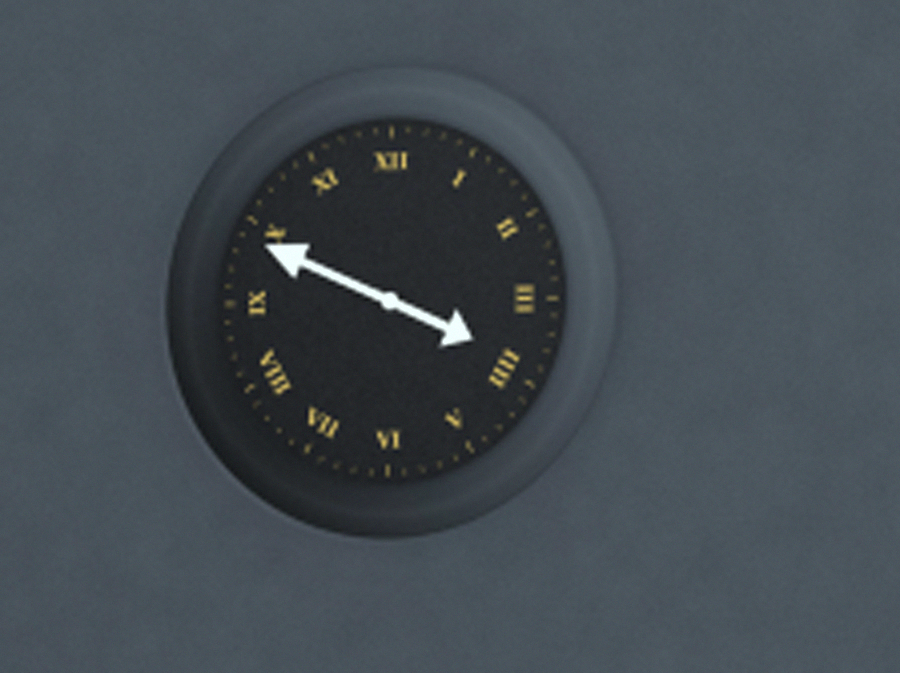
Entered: 3.49
